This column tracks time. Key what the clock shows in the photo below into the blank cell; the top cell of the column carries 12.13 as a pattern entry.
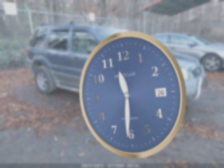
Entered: 11.31
